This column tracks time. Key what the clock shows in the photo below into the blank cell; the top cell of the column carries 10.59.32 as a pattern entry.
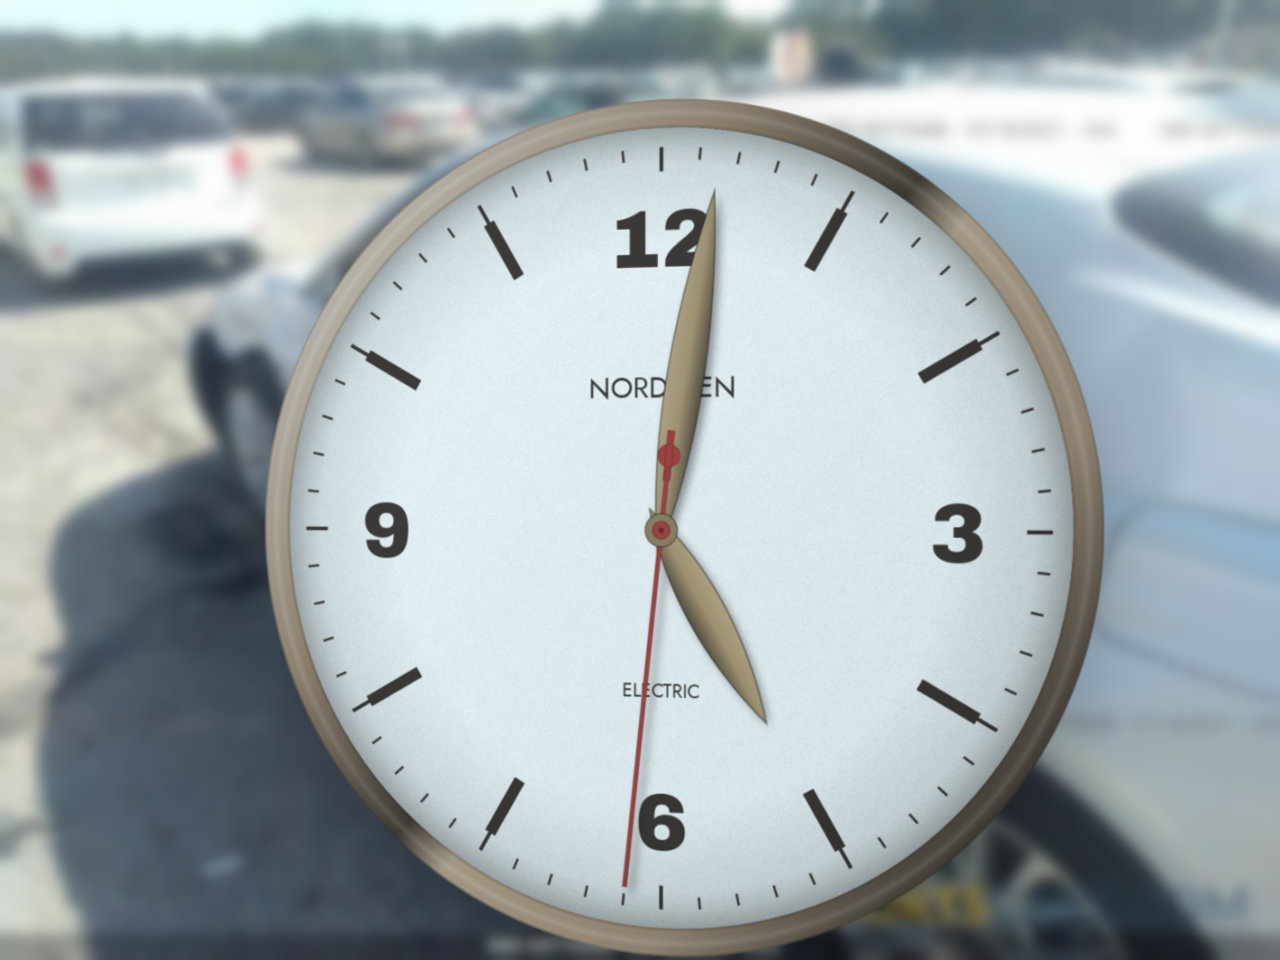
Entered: 5.01.31
